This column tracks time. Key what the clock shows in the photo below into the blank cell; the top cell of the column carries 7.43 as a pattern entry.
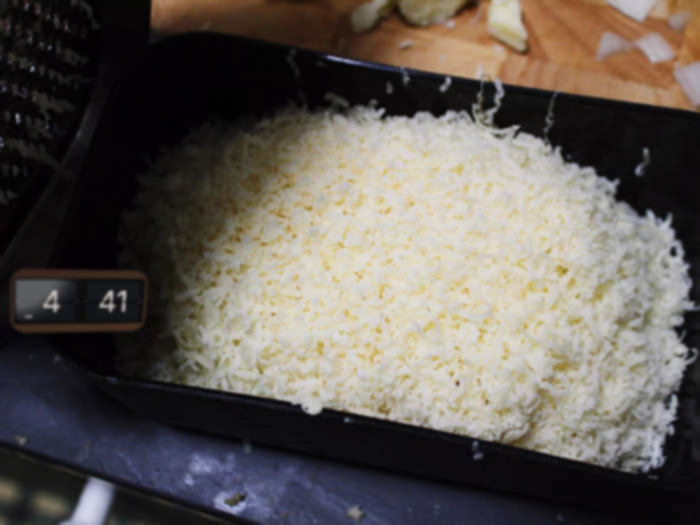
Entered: 4.41
